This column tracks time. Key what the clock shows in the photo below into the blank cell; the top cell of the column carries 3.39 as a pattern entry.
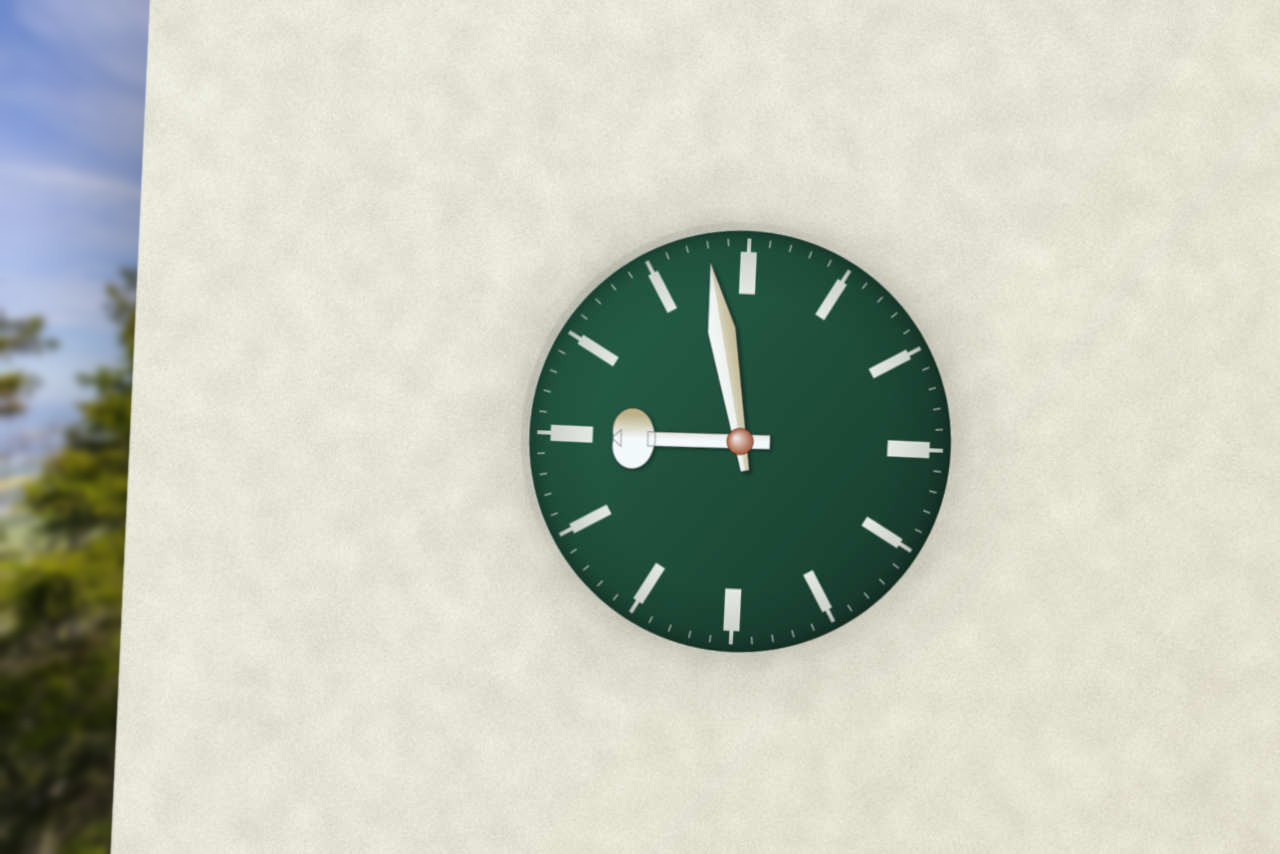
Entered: 8.58
